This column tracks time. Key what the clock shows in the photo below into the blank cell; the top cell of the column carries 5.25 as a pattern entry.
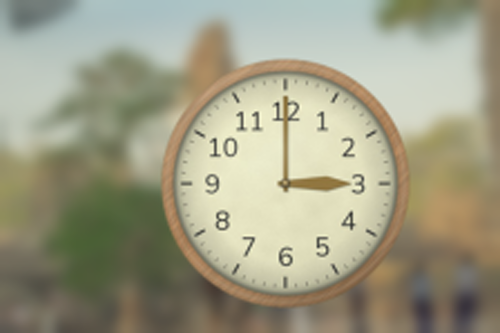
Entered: 3.00
